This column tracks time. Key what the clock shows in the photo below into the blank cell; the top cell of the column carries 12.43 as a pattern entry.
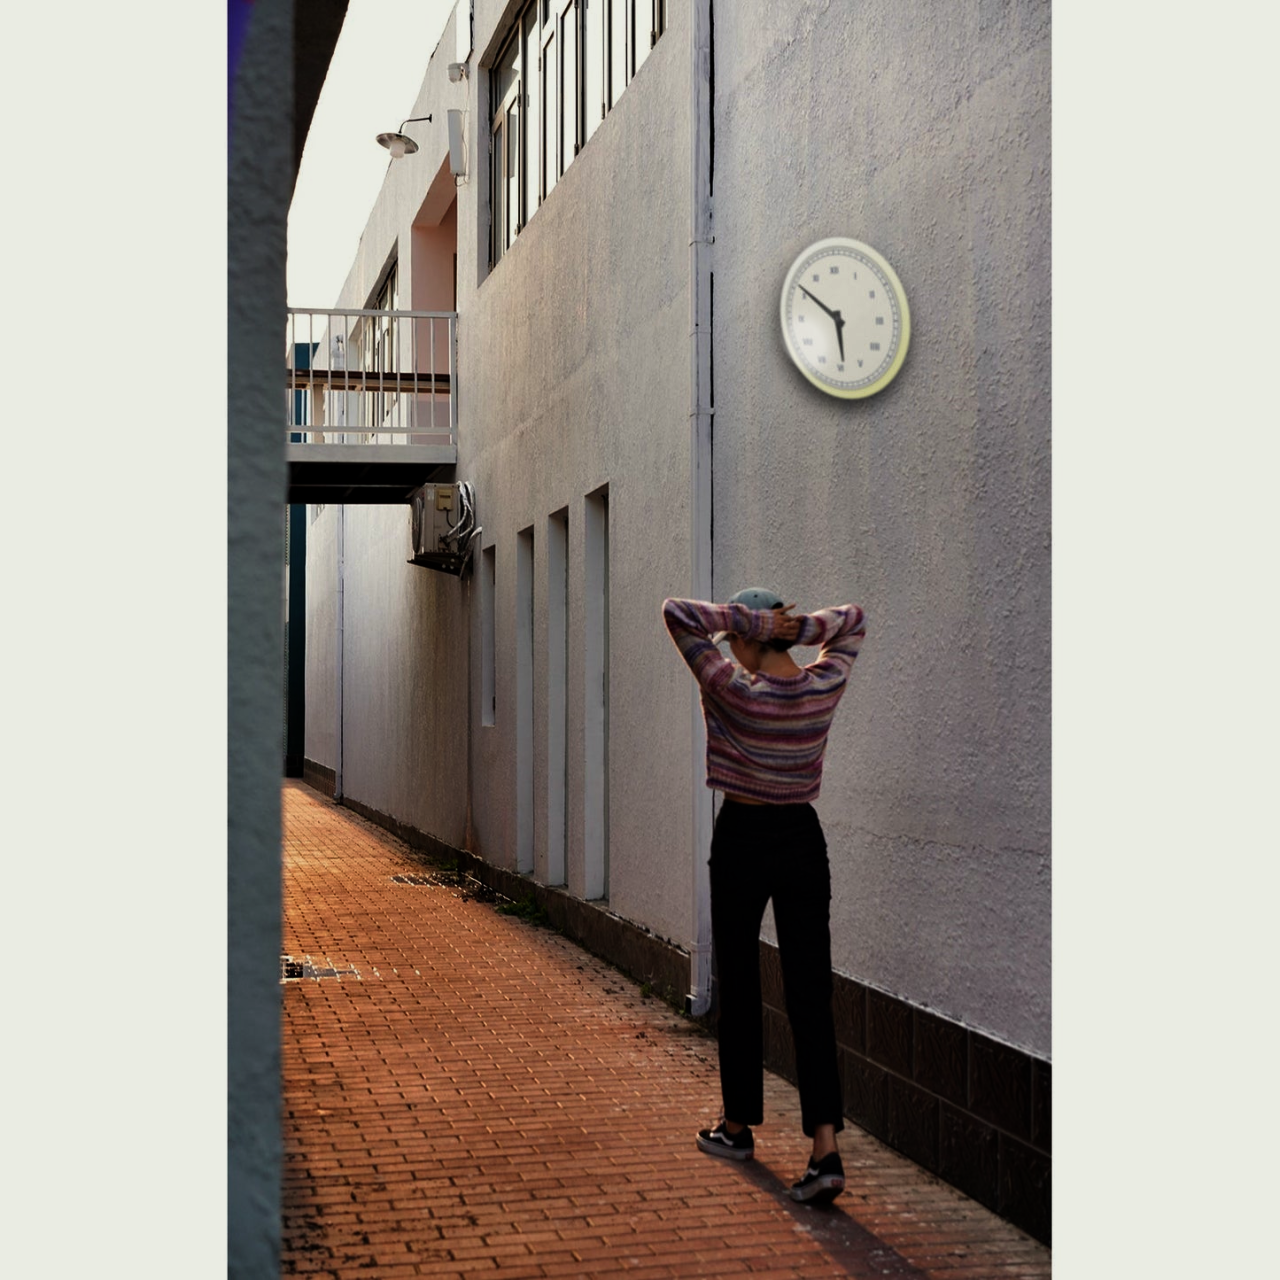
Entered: 5.51
